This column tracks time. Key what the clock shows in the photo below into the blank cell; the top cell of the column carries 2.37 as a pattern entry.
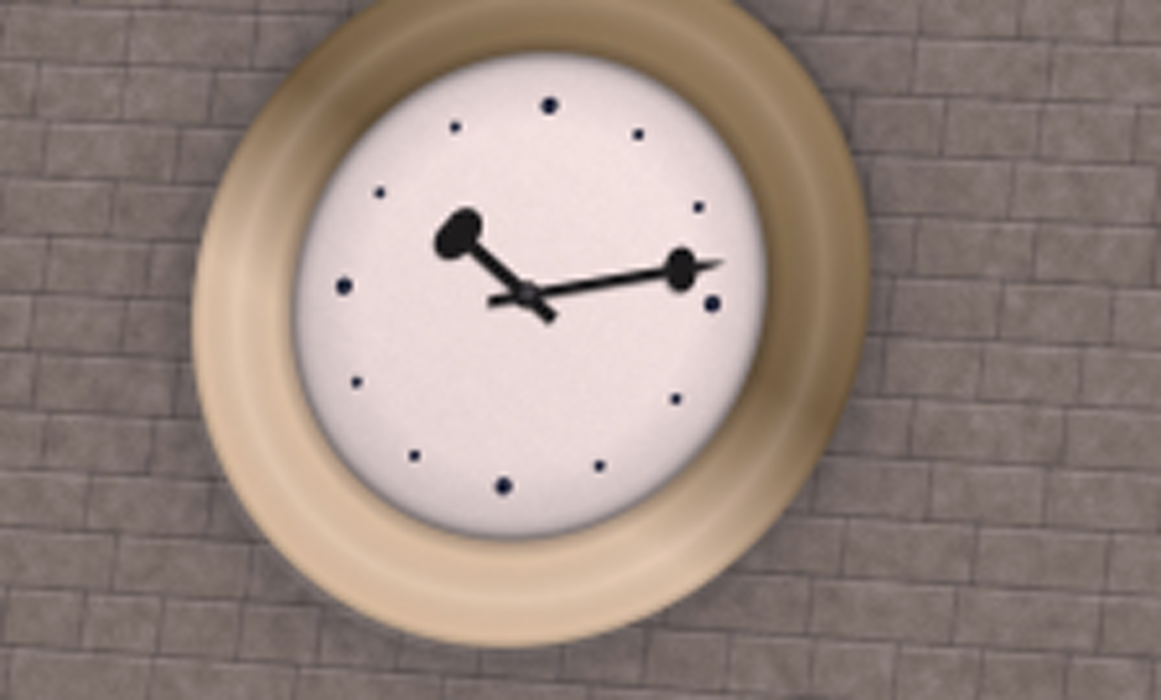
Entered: 10.13
